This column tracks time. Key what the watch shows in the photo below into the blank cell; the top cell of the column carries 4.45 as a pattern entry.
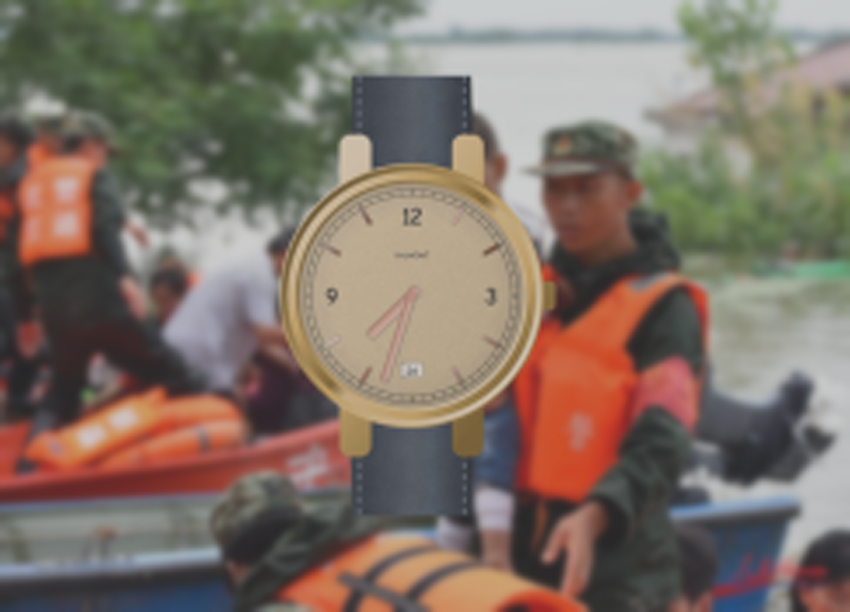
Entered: 7.33
